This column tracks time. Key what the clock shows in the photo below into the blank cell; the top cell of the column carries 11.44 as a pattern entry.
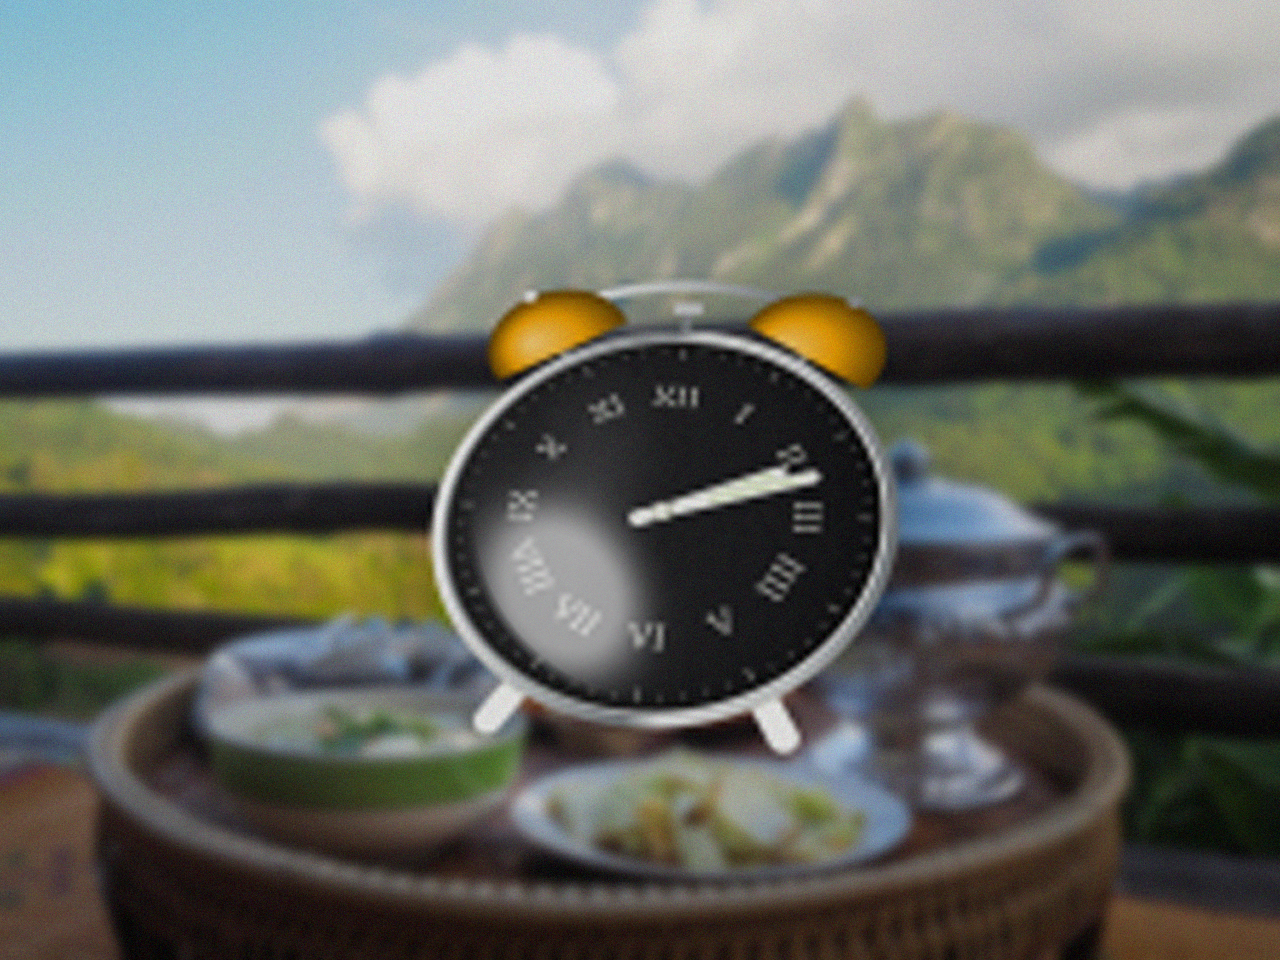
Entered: 2.12
